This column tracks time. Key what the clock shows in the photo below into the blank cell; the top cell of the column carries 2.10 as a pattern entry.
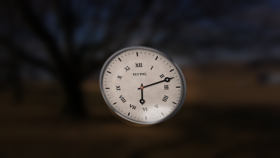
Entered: 6.12
